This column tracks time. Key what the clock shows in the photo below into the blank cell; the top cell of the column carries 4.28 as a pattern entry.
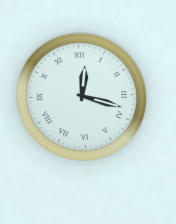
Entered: 12.18
